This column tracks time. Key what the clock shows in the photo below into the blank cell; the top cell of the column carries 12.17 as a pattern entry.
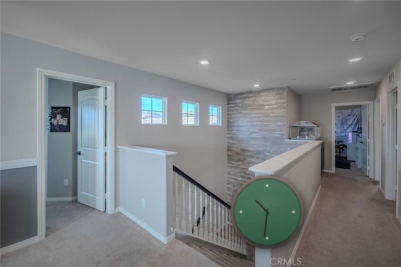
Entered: 10.31
